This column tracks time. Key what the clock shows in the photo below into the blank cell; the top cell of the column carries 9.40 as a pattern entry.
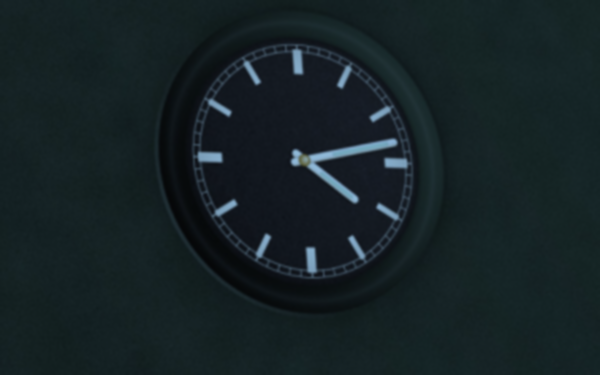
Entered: 4.13
